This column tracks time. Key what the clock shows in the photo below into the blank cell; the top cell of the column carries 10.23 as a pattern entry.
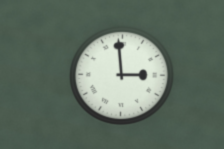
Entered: 2.59
